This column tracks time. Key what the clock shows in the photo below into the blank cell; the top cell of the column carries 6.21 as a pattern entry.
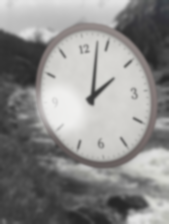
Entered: 2.03
